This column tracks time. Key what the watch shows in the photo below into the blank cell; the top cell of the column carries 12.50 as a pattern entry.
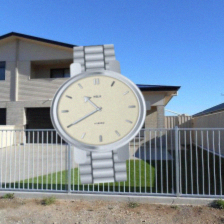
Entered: 10.40
